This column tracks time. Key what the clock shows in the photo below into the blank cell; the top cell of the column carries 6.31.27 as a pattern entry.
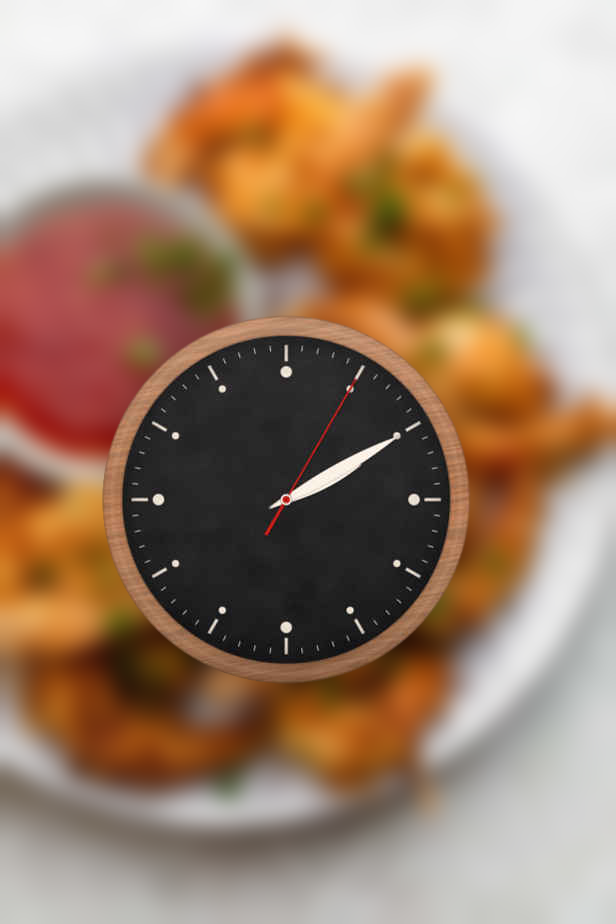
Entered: 2.10.05
